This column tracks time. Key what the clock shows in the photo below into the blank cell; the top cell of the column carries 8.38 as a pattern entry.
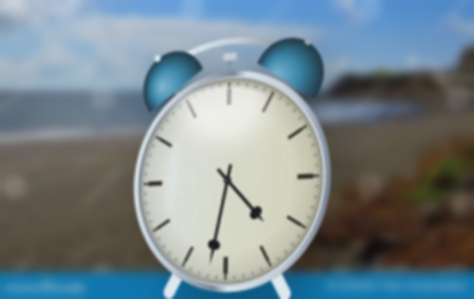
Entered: 4.32
